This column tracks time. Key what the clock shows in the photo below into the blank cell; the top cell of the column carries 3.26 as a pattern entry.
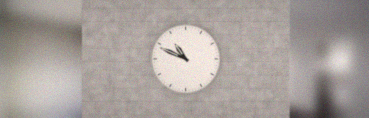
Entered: 10.49
